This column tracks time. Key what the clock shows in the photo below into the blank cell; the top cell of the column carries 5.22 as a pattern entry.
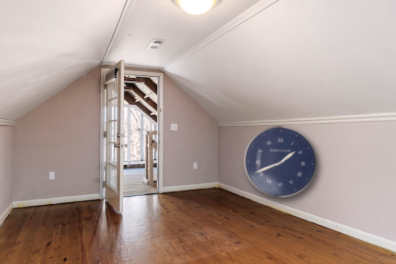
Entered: 1.41
